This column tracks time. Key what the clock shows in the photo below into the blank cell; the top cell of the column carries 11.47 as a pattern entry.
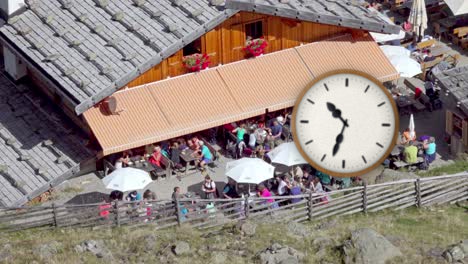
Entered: 10.33
